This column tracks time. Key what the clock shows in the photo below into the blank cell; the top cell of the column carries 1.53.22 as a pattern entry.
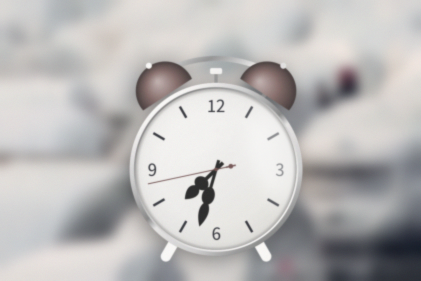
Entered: 7.32.43
